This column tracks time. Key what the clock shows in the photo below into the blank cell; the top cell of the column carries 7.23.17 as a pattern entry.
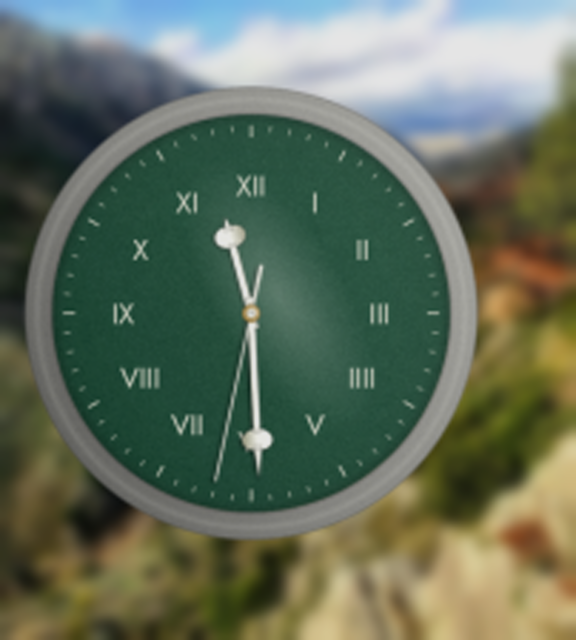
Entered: 11.29.32
